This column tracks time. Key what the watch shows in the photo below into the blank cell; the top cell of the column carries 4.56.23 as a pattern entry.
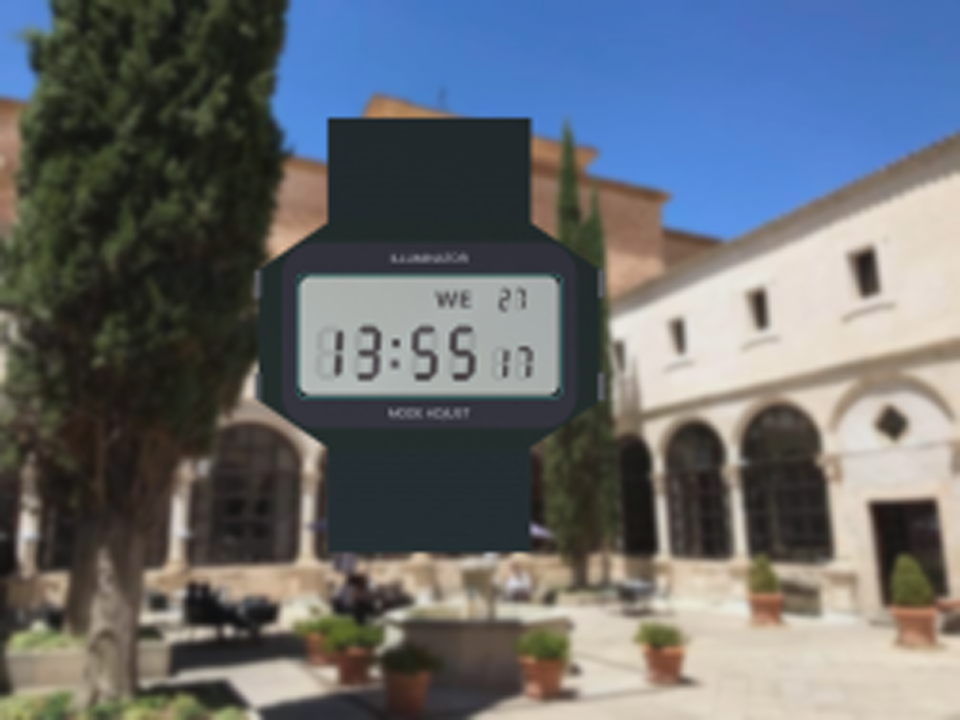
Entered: 13.55.17
